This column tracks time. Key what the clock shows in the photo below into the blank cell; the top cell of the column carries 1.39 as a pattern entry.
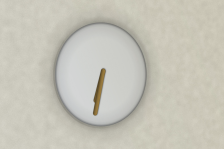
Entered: 6.32
